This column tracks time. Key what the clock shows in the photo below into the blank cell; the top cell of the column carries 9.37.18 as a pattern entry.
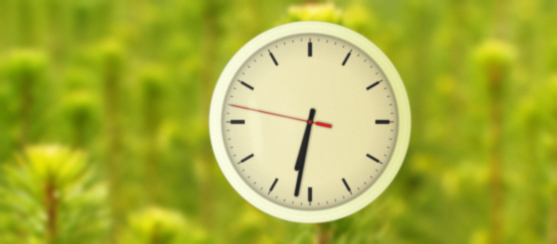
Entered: 6.31.47
